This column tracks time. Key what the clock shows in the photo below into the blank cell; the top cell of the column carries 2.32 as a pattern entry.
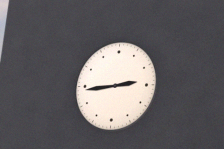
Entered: 2.44
